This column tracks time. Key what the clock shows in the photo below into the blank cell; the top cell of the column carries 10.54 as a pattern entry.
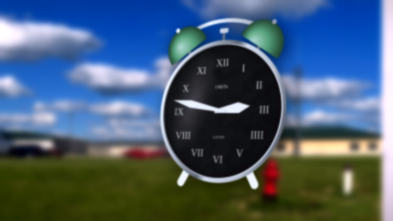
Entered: 2.47
